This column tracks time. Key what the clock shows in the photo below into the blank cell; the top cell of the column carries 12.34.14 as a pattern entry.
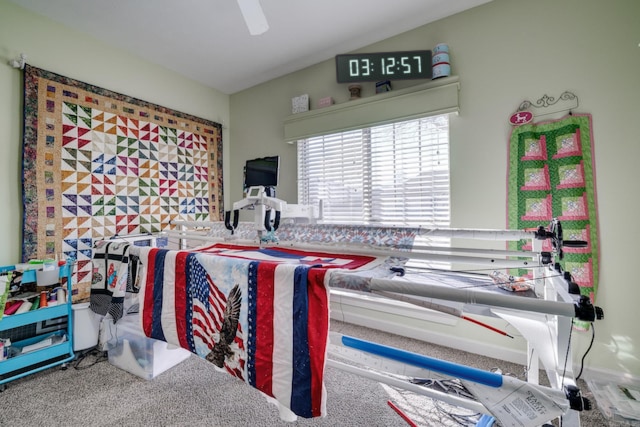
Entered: 3.12.57
